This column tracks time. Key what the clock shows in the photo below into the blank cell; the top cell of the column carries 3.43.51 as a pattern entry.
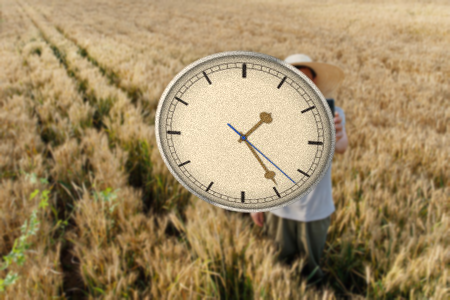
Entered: 1.24.22
